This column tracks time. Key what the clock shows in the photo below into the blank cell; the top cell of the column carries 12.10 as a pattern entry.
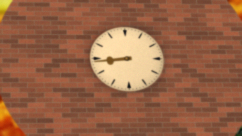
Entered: 8.44
